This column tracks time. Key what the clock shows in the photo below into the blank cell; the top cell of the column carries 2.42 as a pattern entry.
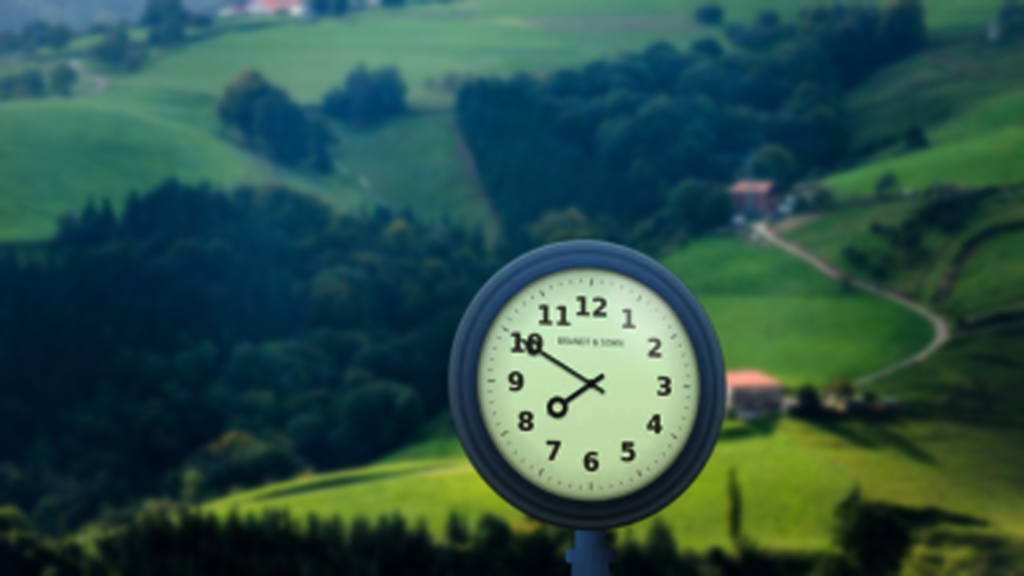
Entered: 7.50
